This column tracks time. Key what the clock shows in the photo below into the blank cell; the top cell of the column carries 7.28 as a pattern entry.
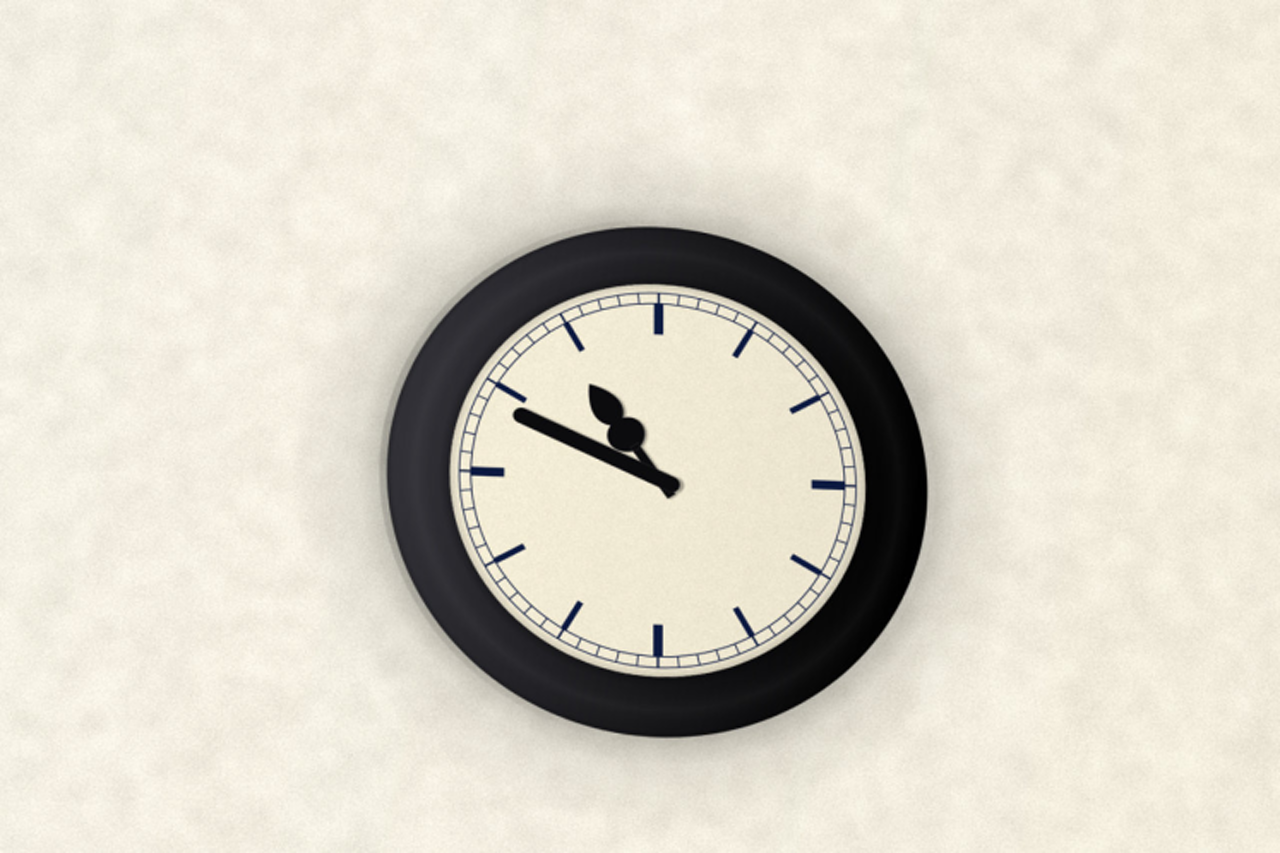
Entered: 10.49
